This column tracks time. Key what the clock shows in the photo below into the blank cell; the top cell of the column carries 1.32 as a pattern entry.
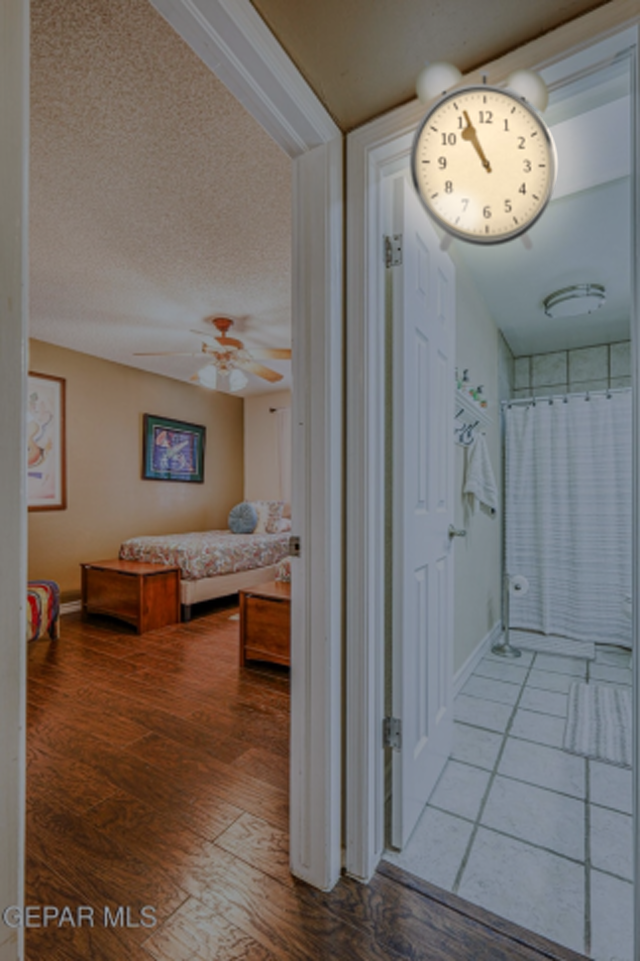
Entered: 10.56
